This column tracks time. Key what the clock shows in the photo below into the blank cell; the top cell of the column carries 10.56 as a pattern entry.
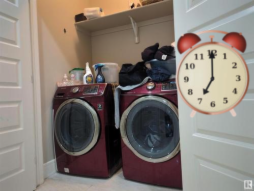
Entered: 7.00
